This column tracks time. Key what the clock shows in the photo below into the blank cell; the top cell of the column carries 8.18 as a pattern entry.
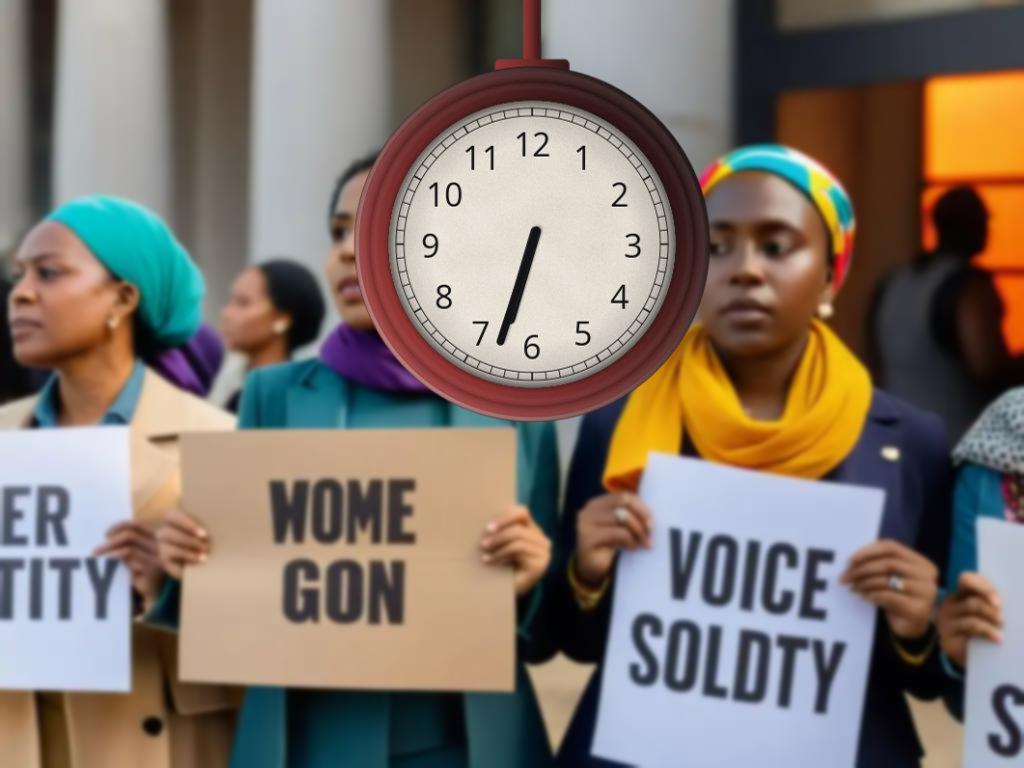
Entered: 6.33
